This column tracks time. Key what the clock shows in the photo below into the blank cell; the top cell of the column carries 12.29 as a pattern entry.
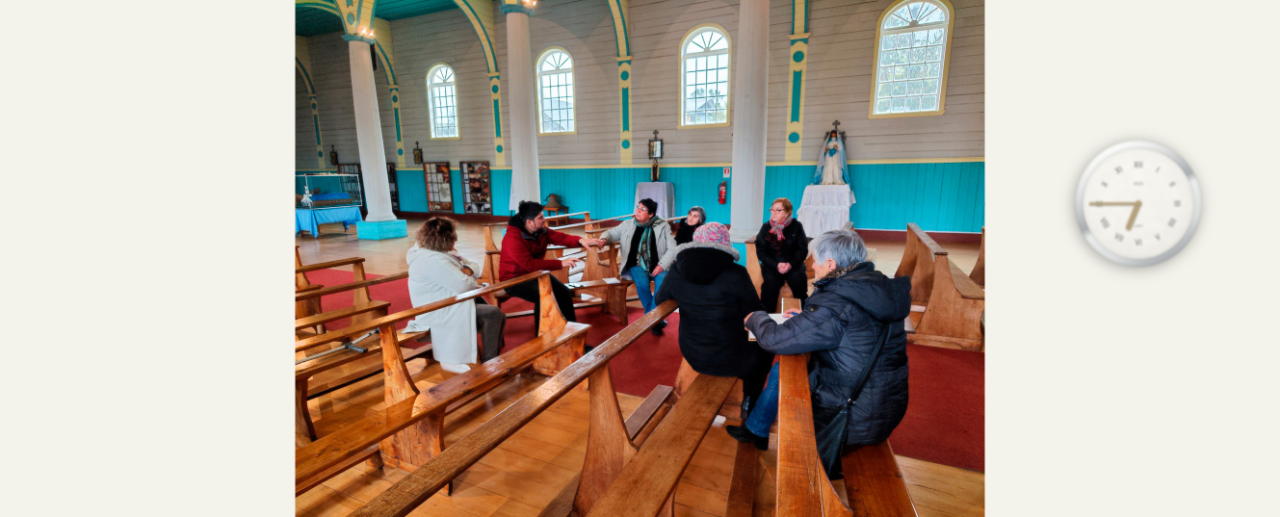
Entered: 6.45
